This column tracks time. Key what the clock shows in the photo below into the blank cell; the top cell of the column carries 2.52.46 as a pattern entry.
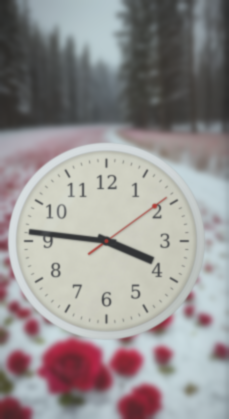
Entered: 3.46.09
